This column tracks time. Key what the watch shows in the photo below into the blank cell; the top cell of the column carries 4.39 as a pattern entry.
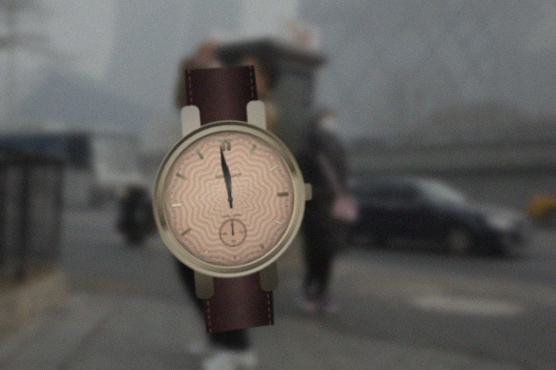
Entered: 11.59
